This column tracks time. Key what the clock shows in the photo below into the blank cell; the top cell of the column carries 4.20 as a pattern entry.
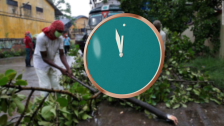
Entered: 11.57
